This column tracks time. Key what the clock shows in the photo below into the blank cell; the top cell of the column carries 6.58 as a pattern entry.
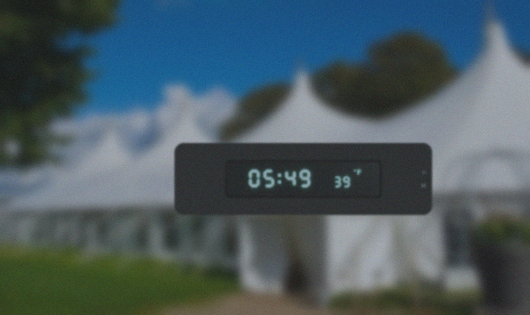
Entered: 5.49
